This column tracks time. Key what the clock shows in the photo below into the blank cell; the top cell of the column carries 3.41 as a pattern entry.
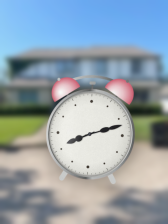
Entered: 8.12
